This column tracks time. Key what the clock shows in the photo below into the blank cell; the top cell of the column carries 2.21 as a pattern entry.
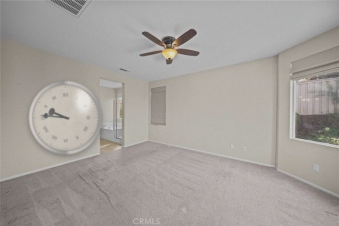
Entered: 9.46
